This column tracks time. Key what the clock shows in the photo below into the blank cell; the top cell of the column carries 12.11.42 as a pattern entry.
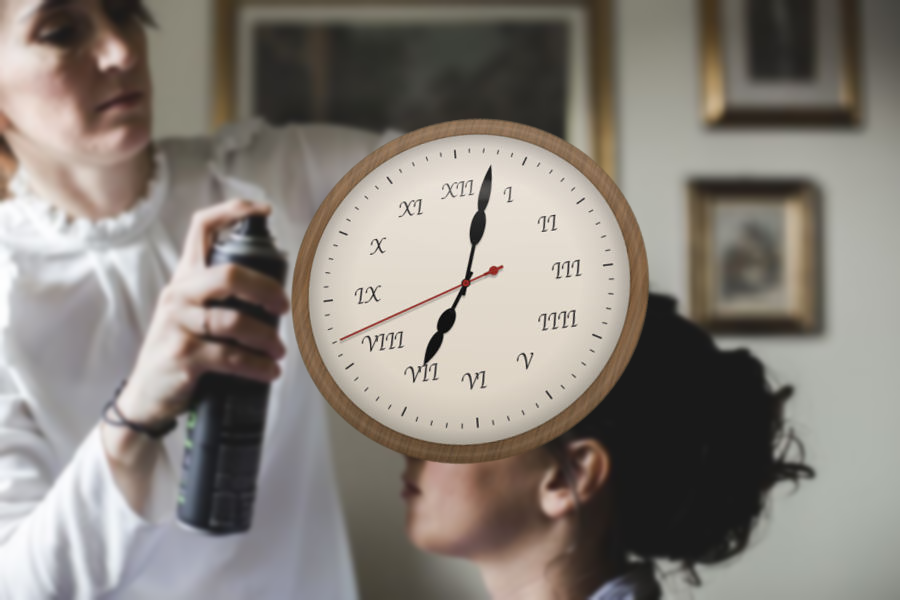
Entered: 7.02.42
